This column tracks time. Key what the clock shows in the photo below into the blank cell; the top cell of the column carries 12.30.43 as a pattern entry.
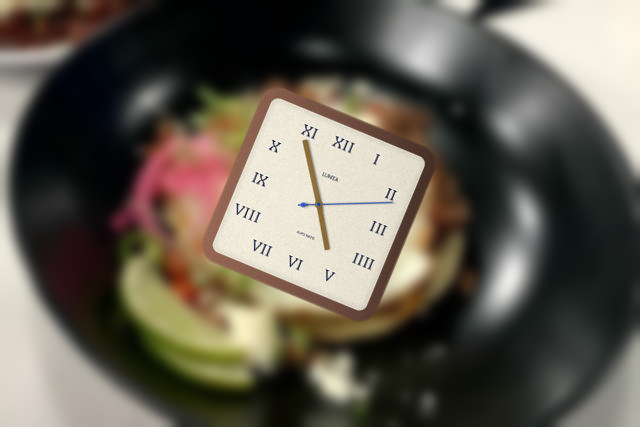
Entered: 4.54.11
